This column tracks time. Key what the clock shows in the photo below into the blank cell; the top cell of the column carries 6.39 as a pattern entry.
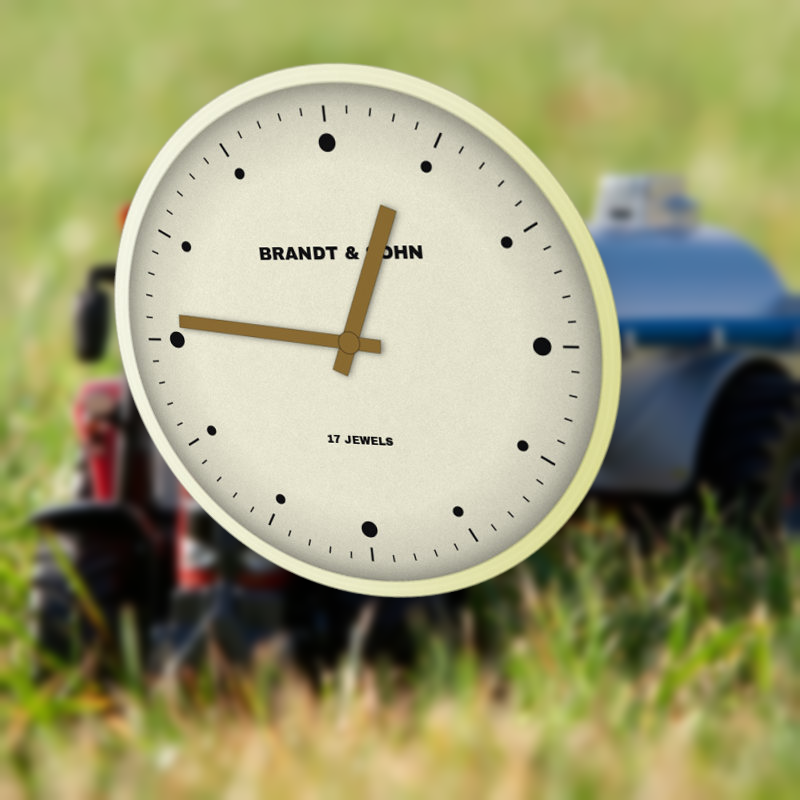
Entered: 12.46
